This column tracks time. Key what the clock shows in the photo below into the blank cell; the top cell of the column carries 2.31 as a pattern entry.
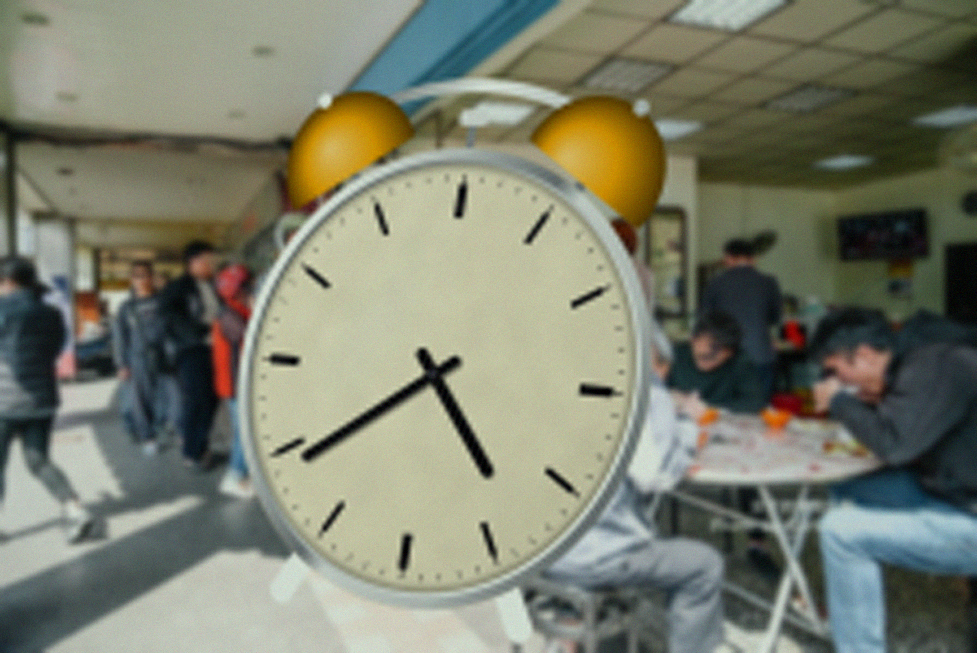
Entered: 4.39
